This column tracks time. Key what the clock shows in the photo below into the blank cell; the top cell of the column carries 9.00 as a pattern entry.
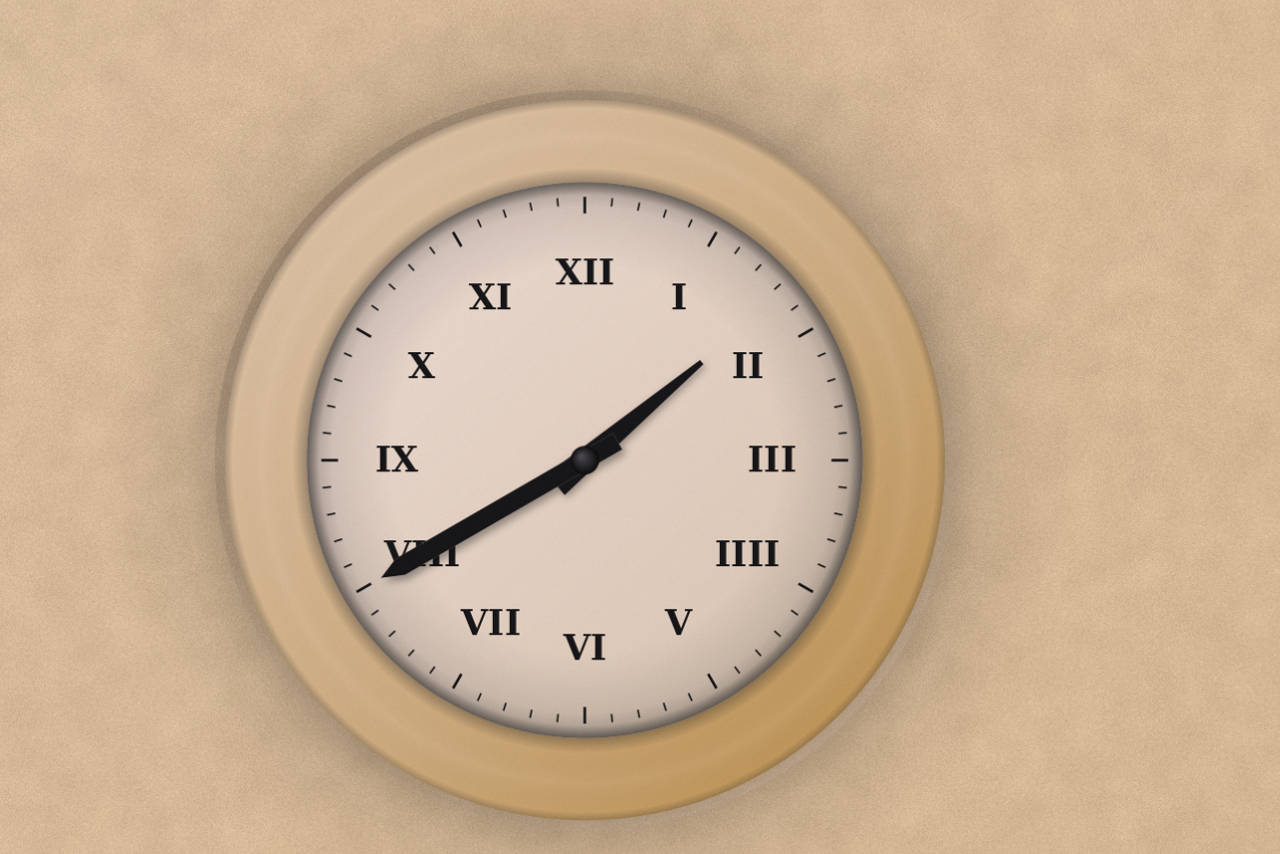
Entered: 1.40
